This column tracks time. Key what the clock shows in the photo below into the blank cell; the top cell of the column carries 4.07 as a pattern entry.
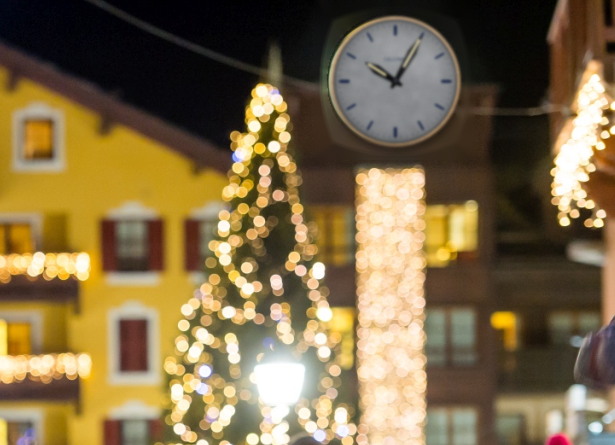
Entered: 10.05
